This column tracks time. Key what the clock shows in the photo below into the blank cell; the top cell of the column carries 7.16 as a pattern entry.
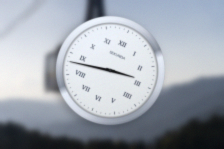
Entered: 2.43
